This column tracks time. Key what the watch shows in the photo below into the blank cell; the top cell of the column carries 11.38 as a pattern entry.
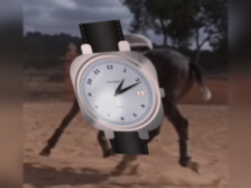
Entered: 1.11
